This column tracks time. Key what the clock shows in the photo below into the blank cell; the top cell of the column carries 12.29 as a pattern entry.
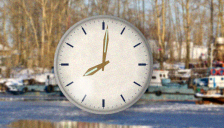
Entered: 8.01
